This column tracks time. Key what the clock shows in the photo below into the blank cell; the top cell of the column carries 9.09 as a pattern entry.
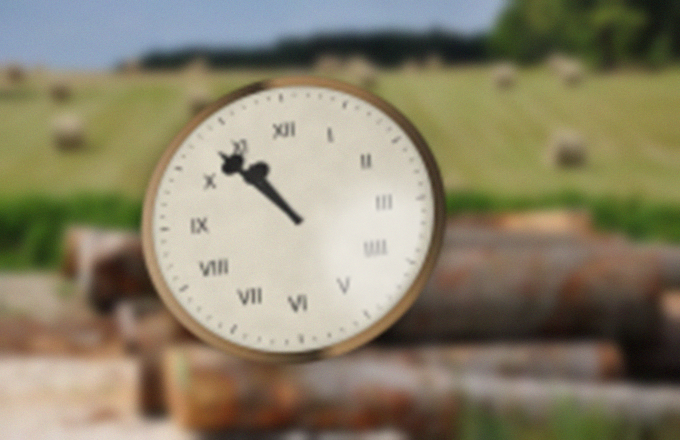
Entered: 10.53
